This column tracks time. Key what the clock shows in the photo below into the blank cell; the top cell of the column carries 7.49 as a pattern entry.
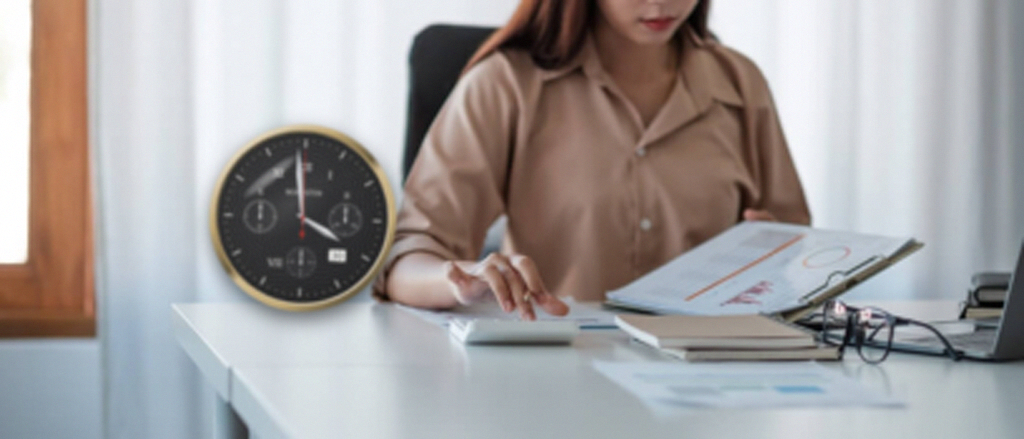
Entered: 3.59
